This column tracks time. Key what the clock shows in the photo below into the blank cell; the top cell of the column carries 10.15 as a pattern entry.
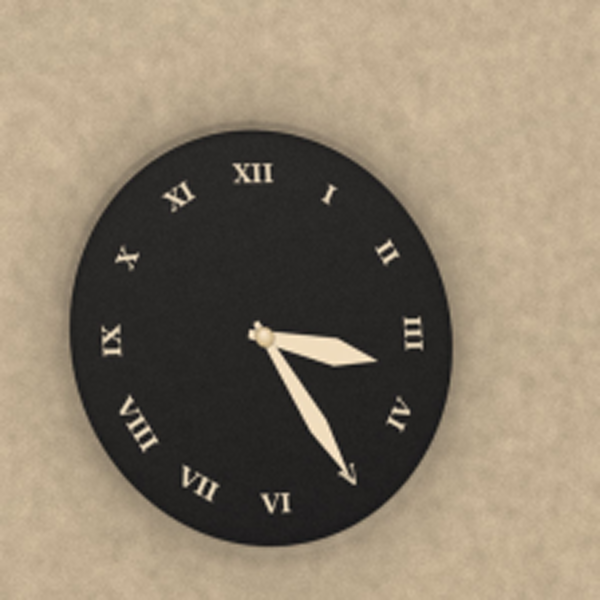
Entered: 3.25
